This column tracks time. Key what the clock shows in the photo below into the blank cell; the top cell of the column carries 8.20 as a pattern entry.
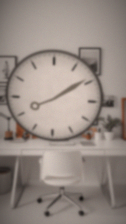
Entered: 8.09
